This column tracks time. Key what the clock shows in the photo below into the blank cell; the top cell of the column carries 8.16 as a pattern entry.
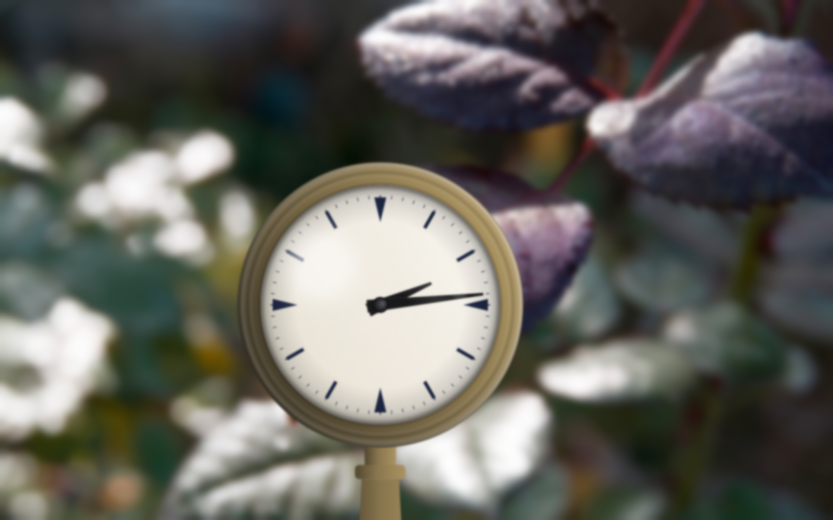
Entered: 2.14
